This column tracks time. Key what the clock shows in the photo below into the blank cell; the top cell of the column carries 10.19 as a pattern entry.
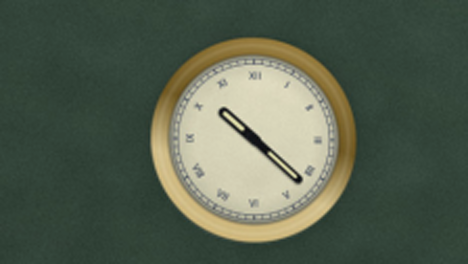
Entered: 10.22
